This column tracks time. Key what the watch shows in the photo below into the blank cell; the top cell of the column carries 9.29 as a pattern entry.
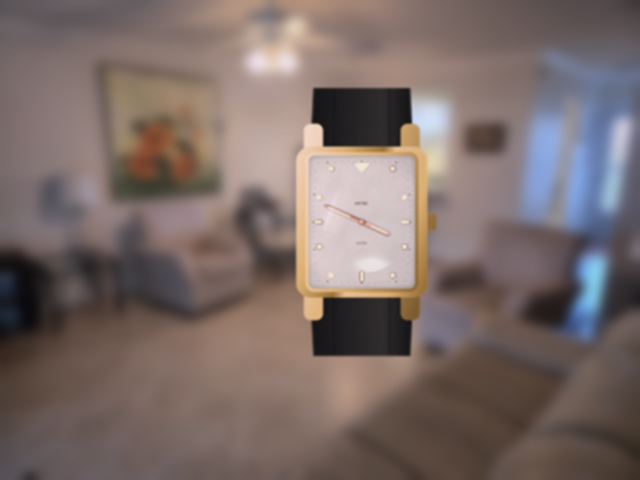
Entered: 3.49
